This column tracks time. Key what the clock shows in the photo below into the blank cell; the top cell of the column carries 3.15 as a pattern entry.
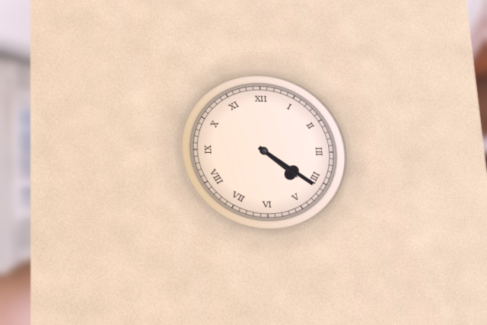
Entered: 4.21
